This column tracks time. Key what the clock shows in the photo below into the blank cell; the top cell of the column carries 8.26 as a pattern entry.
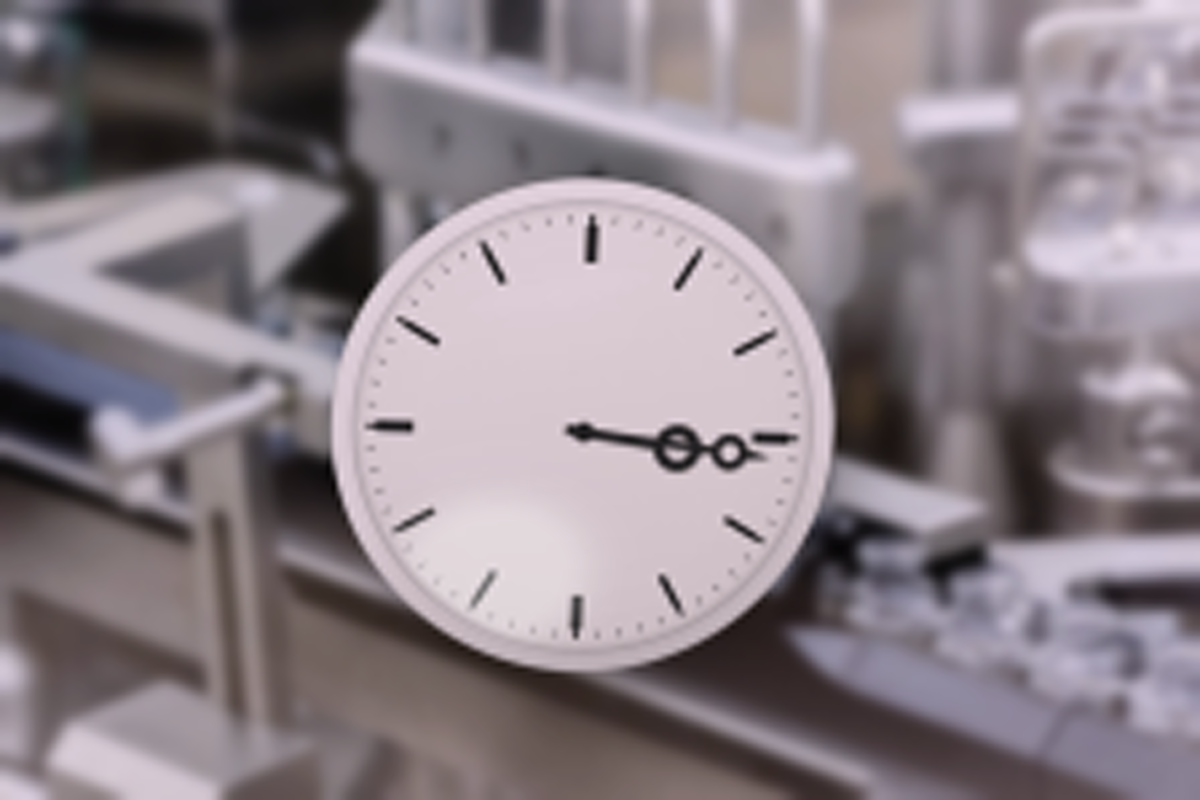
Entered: 3.16
